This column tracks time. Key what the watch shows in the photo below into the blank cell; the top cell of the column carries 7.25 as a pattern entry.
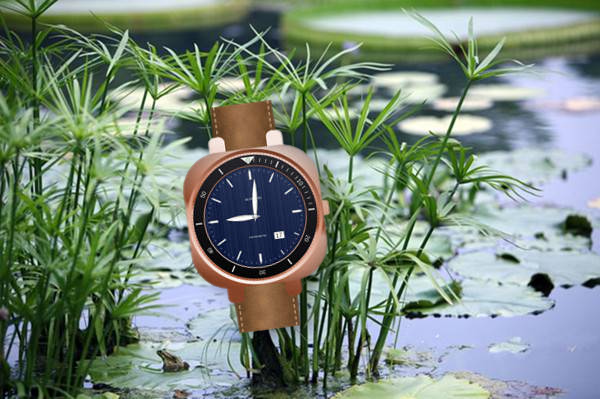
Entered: 9.01
